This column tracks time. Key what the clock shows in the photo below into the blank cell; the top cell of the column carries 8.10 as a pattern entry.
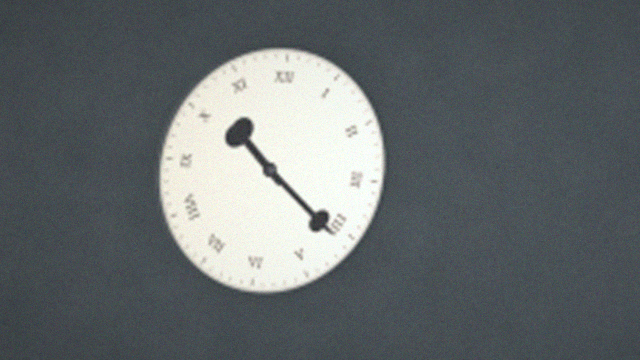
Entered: 10.21
